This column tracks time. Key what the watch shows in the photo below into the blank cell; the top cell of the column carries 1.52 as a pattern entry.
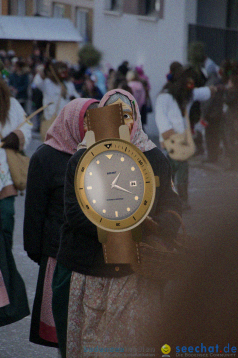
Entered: 1.19
